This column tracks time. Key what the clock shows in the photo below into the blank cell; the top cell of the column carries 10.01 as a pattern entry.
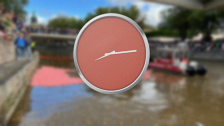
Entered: 8.14
